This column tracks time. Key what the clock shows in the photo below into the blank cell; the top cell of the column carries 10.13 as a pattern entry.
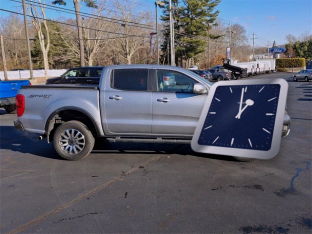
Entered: 12.59
